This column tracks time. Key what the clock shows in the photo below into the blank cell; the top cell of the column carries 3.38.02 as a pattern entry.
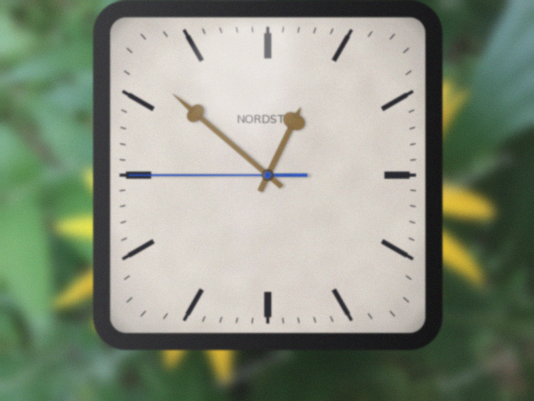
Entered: 12.51.45
